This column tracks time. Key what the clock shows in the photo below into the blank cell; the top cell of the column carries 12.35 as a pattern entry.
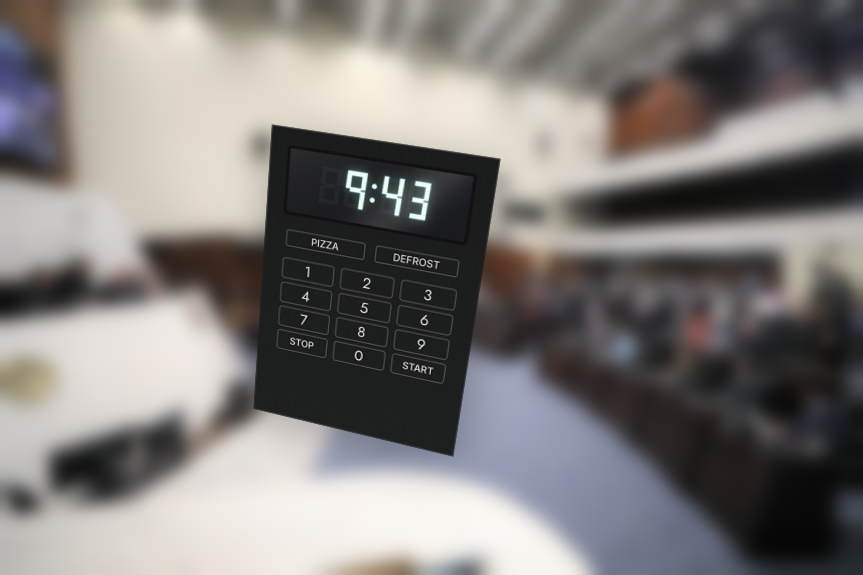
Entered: 9.43
